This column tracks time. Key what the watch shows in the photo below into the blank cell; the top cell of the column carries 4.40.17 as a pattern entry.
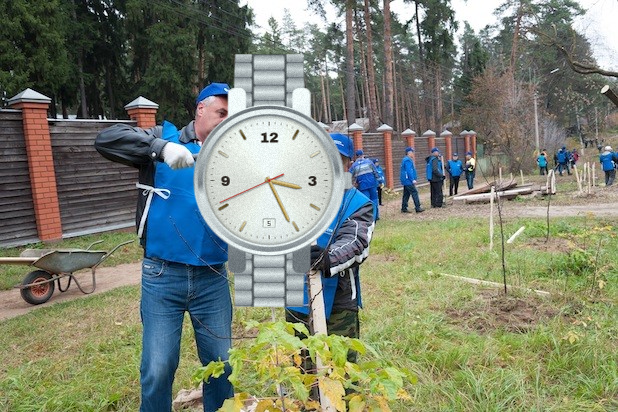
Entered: 3.25.41
